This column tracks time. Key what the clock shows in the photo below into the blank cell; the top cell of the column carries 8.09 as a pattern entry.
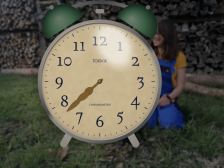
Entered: 7.38
